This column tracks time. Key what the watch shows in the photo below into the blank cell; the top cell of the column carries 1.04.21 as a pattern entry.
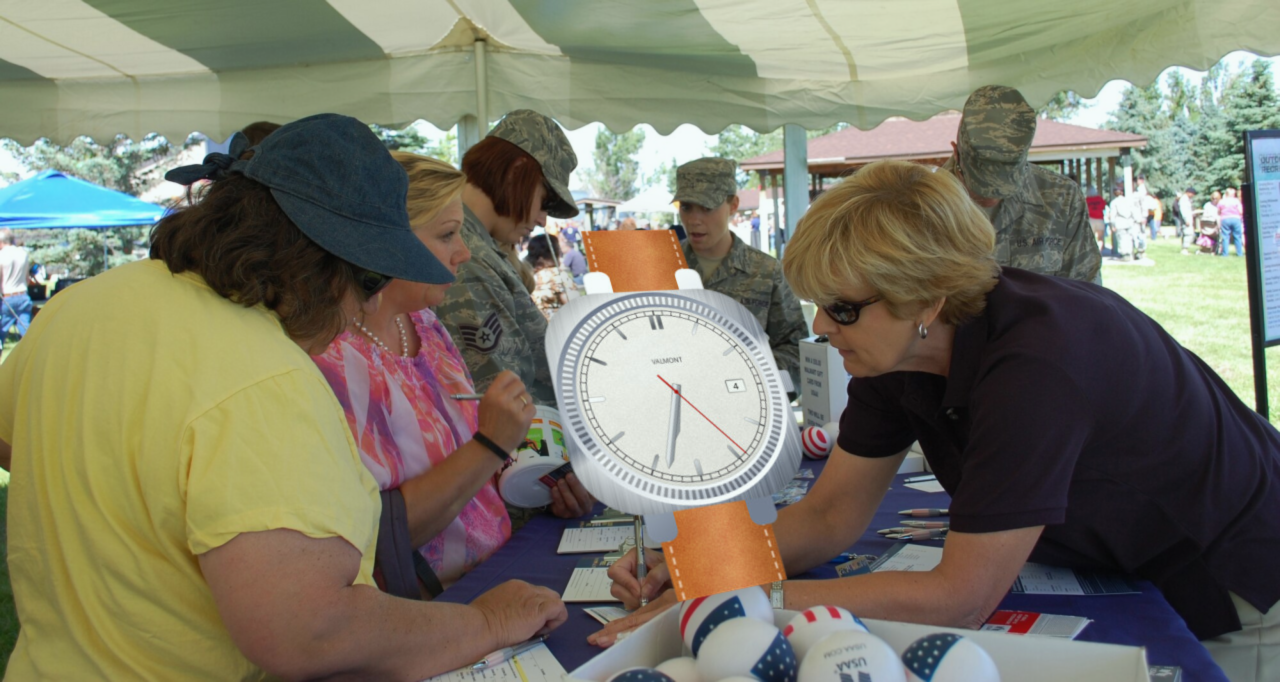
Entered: 6.33.24
